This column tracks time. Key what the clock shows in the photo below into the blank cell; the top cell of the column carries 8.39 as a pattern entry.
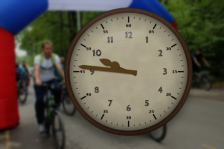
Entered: 9.46
